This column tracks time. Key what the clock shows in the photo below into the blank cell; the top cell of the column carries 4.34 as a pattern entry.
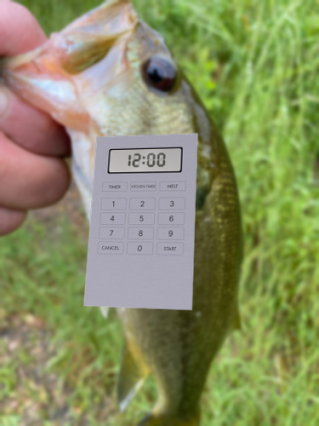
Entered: 12.00
